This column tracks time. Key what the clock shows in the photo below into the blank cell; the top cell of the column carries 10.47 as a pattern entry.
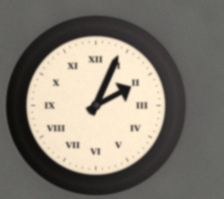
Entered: 2.04
